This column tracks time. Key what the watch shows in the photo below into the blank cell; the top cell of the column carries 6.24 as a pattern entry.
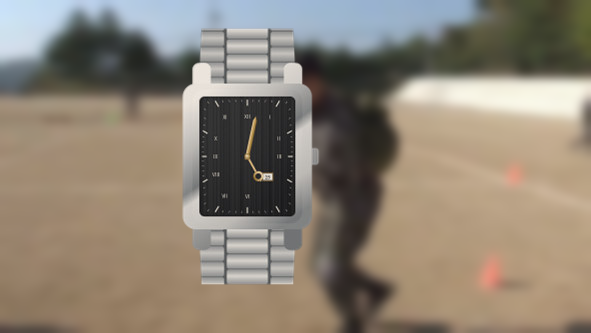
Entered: 5.02
